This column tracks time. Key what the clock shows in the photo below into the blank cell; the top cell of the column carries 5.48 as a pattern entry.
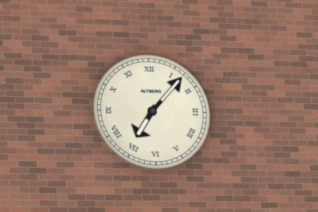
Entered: 7.07
